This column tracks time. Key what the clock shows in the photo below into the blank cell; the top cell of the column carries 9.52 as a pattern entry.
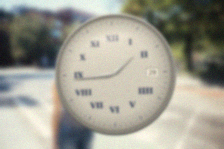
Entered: 1.44
